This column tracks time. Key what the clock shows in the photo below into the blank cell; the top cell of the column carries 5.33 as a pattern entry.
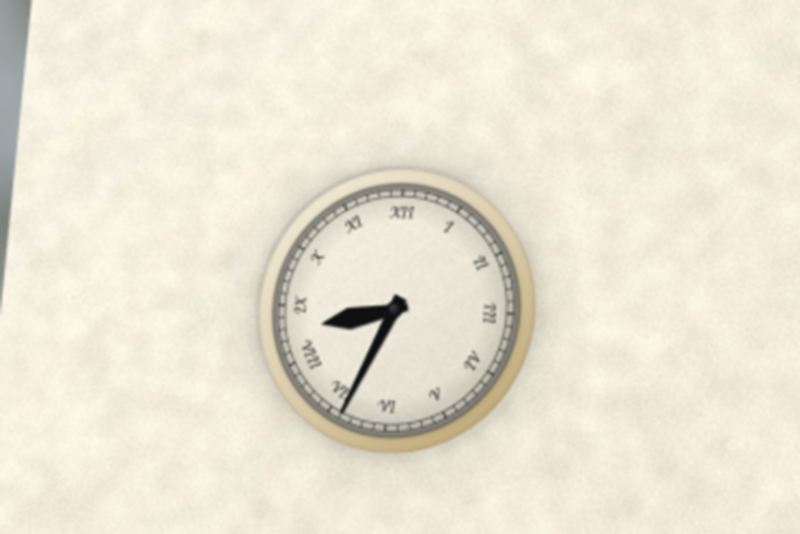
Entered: 8.34
